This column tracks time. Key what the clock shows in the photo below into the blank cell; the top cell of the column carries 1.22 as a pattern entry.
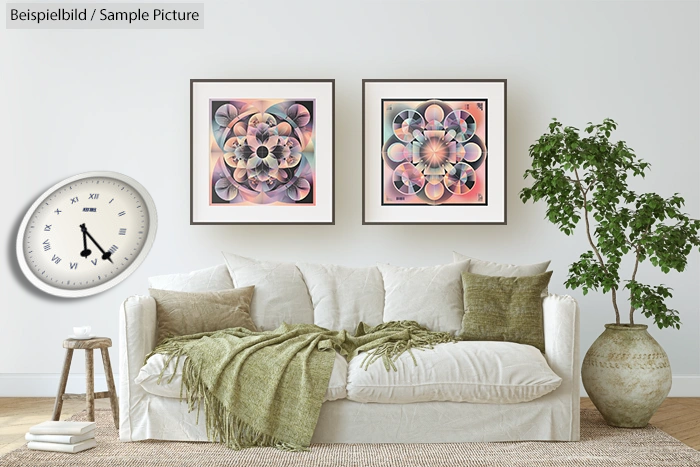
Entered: 5.22
